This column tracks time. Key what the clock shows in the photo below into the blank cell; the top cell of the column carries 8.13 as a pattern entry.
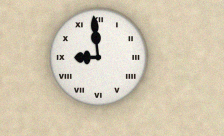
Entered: 8.59
